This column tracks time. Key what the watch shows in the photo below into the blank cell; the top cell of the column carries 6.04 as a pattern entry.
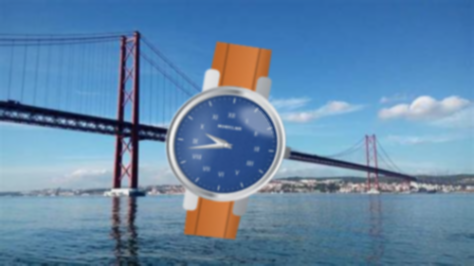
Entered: 9.43
